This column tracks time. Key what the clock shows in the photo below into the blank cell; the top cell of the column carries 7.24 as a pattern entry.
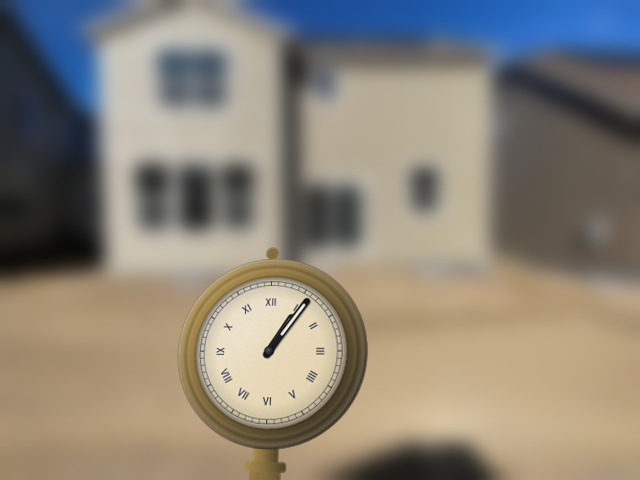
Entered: 1.06
